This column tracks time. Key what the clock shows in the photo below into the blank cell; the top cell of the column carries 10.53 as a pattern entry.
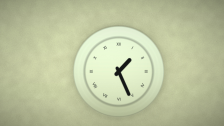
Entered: 1.26
